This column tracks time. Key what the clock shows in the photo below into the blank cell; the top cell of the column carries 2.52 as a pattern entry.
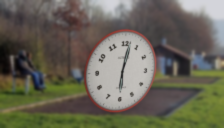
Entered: 6.02
